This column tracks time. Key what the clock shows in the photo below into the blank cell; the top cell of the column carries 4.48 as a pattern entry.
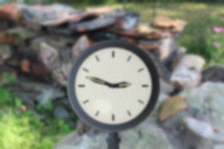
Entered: 2.48
